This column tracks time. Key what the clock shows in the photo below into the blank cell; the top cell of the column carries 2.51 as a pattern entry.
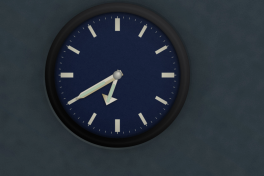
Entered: 6.40
